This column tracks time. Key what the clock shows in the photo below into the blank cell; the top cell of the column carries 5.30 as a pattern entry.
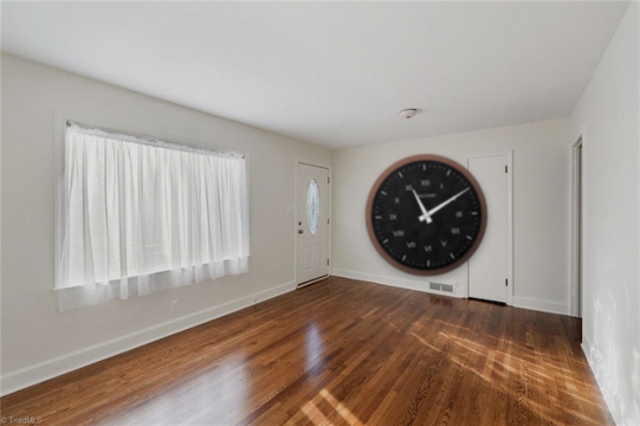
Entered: 11.10
